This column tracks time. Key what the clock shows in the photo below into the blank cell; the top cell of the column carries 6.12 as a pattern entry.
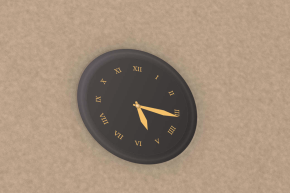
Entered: 5.16
